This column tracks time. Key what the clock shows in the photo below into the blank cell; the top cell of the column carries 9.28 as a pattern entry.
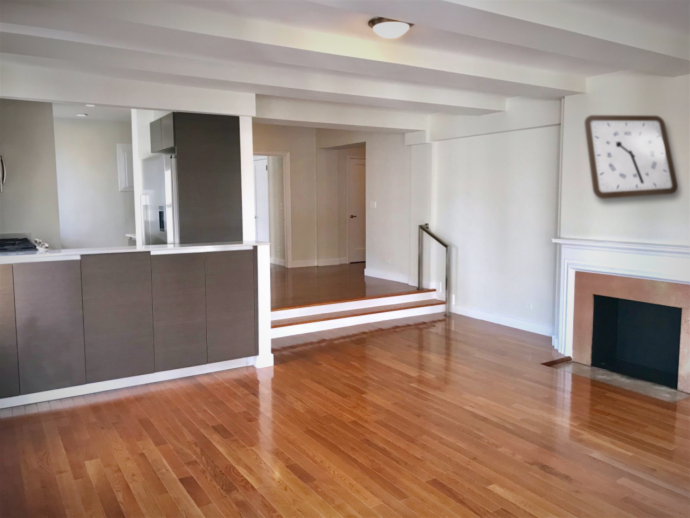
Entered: 10.28
